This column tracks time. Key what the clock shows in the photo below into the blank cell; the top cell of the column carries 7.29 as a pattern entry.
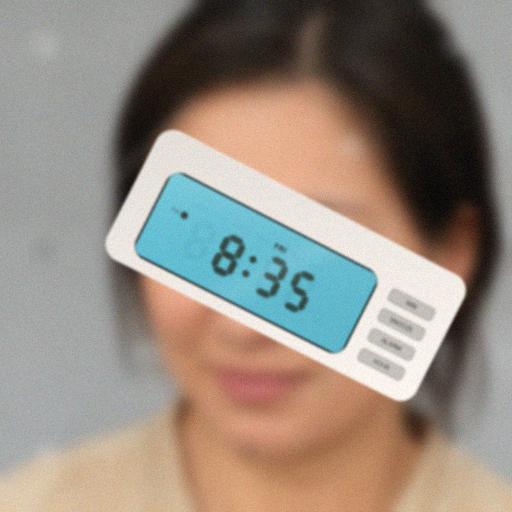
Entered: 8.35
